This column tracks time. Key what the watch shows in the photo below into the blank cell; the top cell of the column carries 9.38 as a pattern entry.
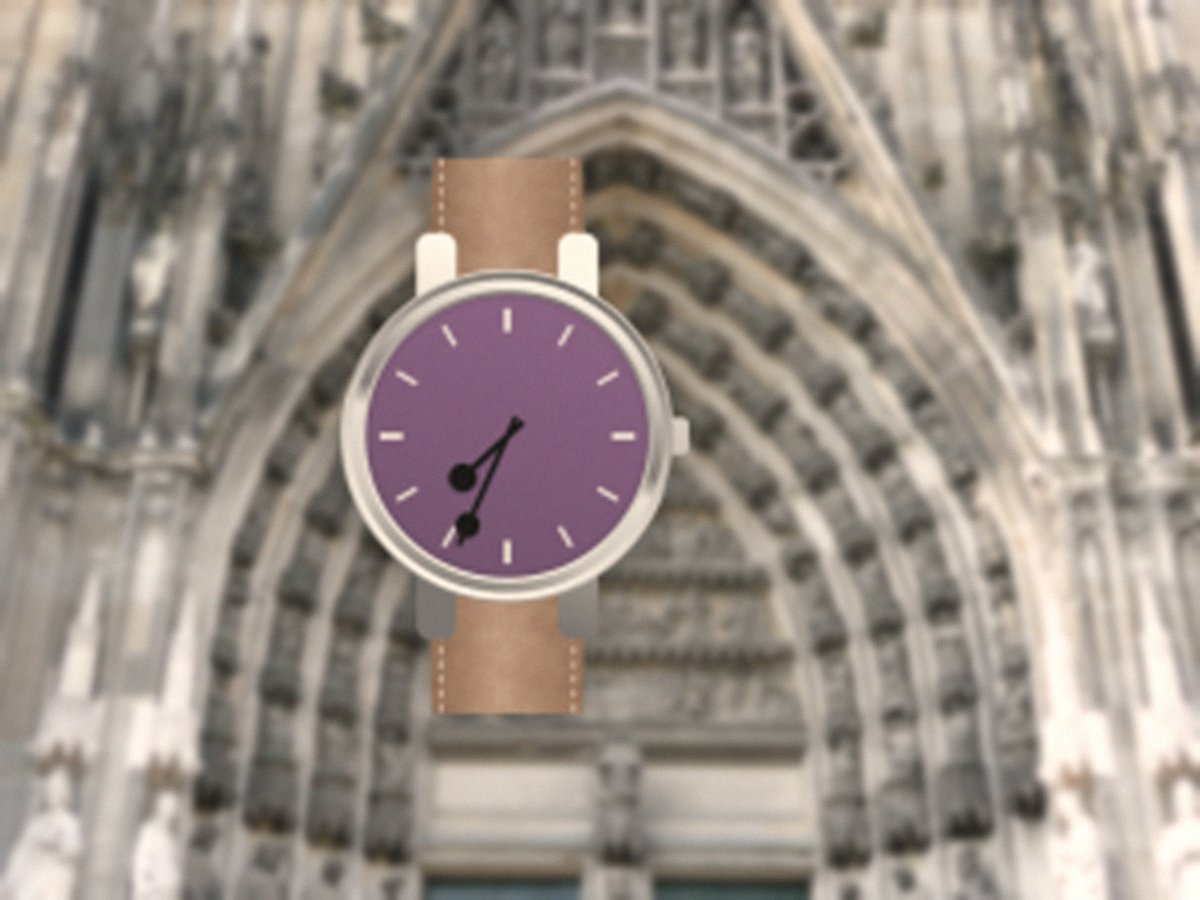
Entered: 7.34
